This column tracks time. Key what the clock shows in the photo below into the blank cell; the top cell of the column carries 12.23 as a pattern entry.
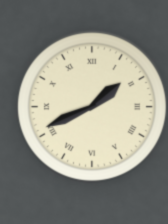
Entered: 1.41
